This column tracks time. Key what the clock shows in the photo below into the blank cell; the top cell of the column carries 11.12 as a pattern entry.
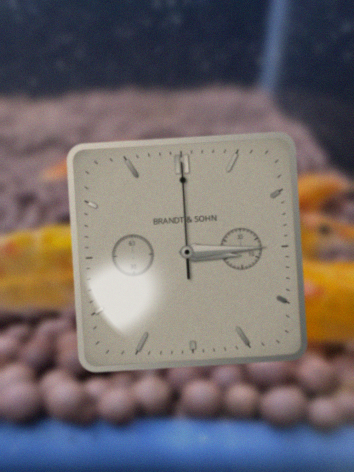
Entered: 3.15
